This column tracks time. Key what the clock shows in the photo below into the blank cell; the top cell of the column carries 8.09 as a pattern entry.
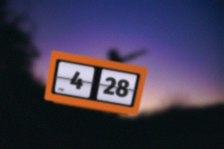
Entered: 4.28
